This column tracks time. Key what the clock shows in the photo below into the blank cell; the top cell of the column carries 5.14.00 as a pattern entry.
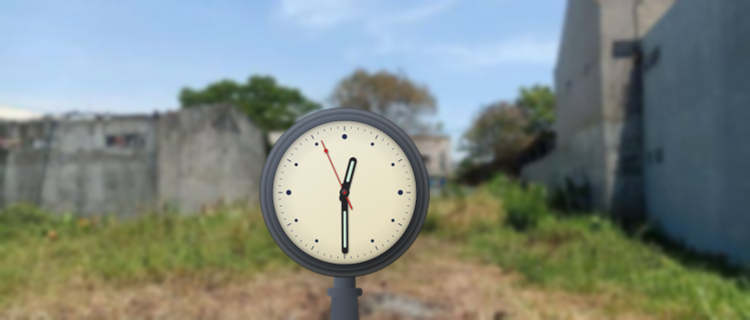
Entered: 12.29.56
